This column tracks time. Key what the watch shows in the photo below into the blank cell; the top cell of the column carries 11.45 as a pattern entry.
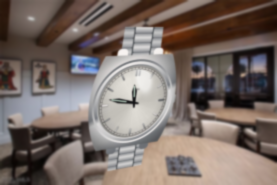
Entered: 11.47
